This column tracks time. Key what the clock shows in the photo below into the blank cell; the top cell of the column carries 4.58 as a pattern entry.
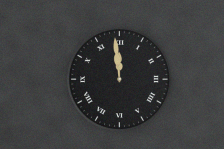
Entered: 11.59
